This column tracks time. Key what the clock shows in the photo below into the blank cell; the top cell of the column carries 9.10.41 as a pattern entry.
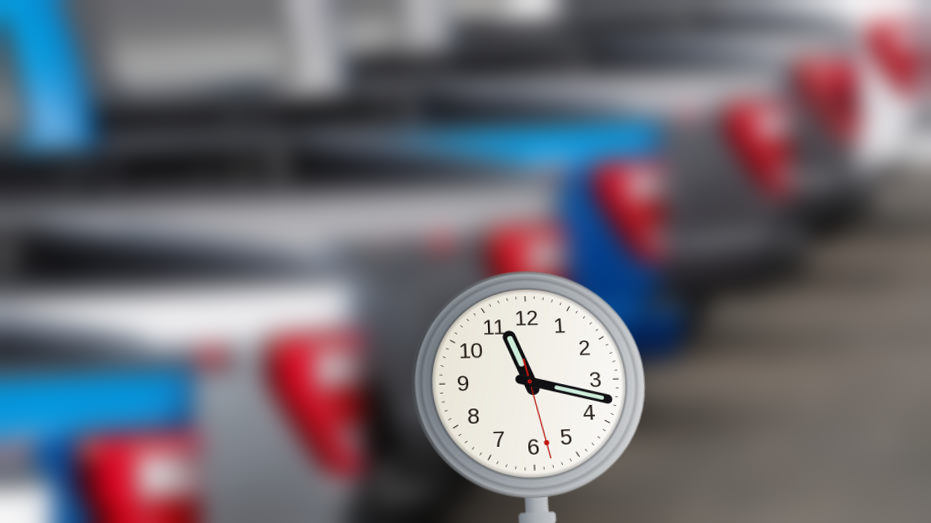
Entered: 11.17.28
